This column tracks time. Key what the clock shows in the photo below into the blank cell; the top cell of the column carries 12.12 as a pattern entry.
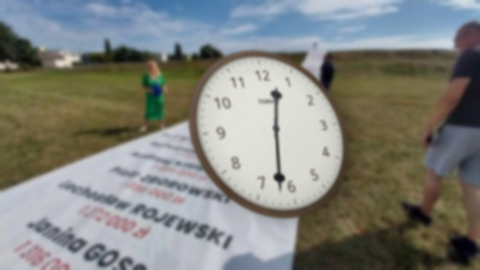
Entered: 12.32
